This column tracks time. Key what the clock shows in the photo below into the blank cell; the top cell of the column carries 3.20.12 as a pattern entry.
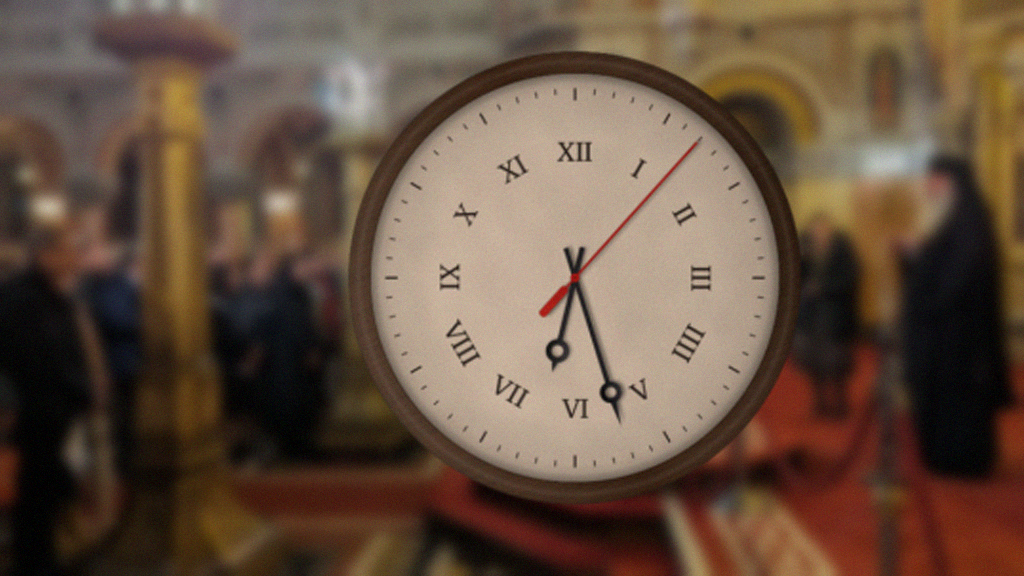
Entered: 6.27.07
